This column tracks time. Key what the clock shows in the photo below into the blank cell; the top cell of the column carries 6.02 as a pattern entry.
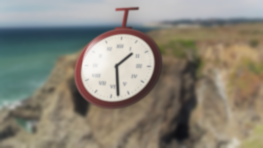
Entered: 1.28
